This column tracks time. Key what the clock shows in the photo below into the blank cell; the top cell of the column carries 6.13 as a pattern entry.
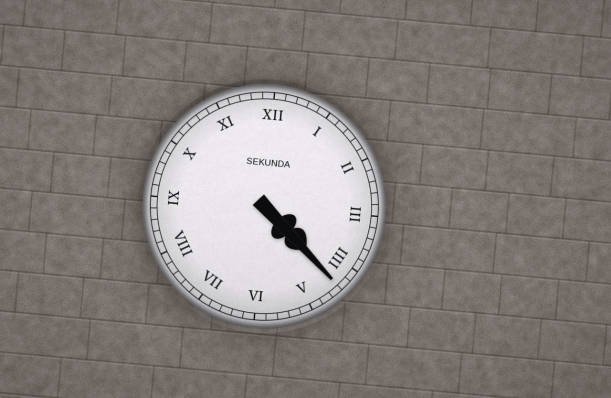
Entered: 4.22
